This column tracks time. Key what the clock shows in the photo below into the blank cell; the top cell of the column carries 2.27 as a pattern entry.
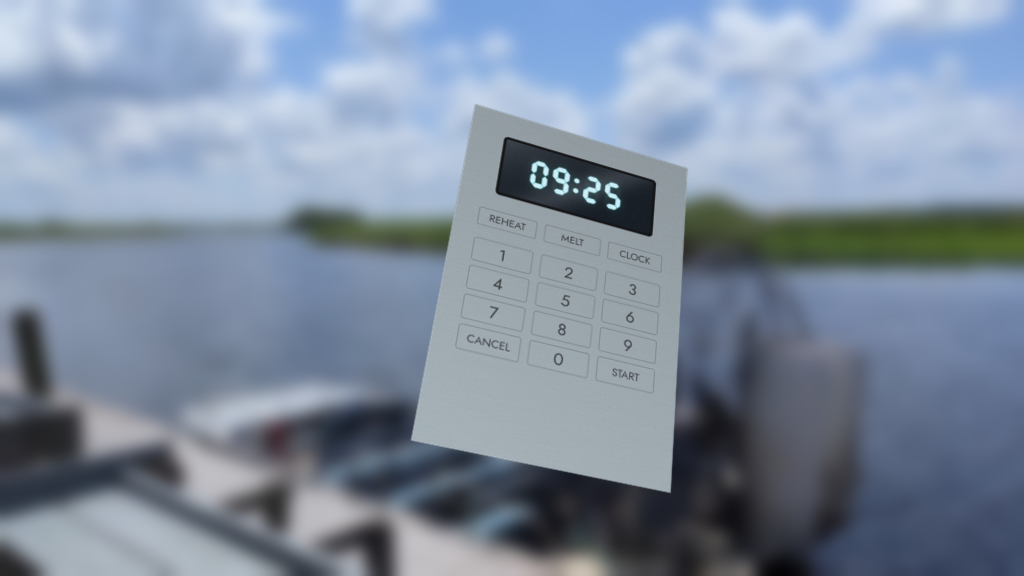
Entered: 9.25
